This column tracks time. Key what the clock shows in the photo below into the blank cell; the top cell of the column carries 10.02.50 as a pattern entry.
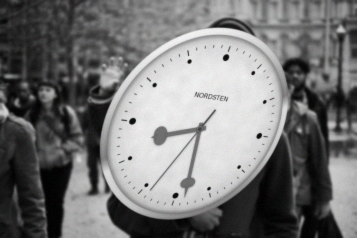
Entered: 8.28.34
